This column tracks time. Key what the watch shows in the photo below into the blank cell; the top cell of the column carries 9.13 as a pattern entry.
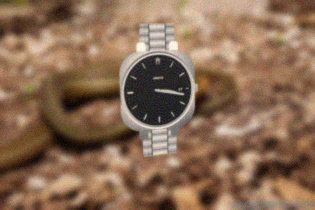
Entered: 3.17
